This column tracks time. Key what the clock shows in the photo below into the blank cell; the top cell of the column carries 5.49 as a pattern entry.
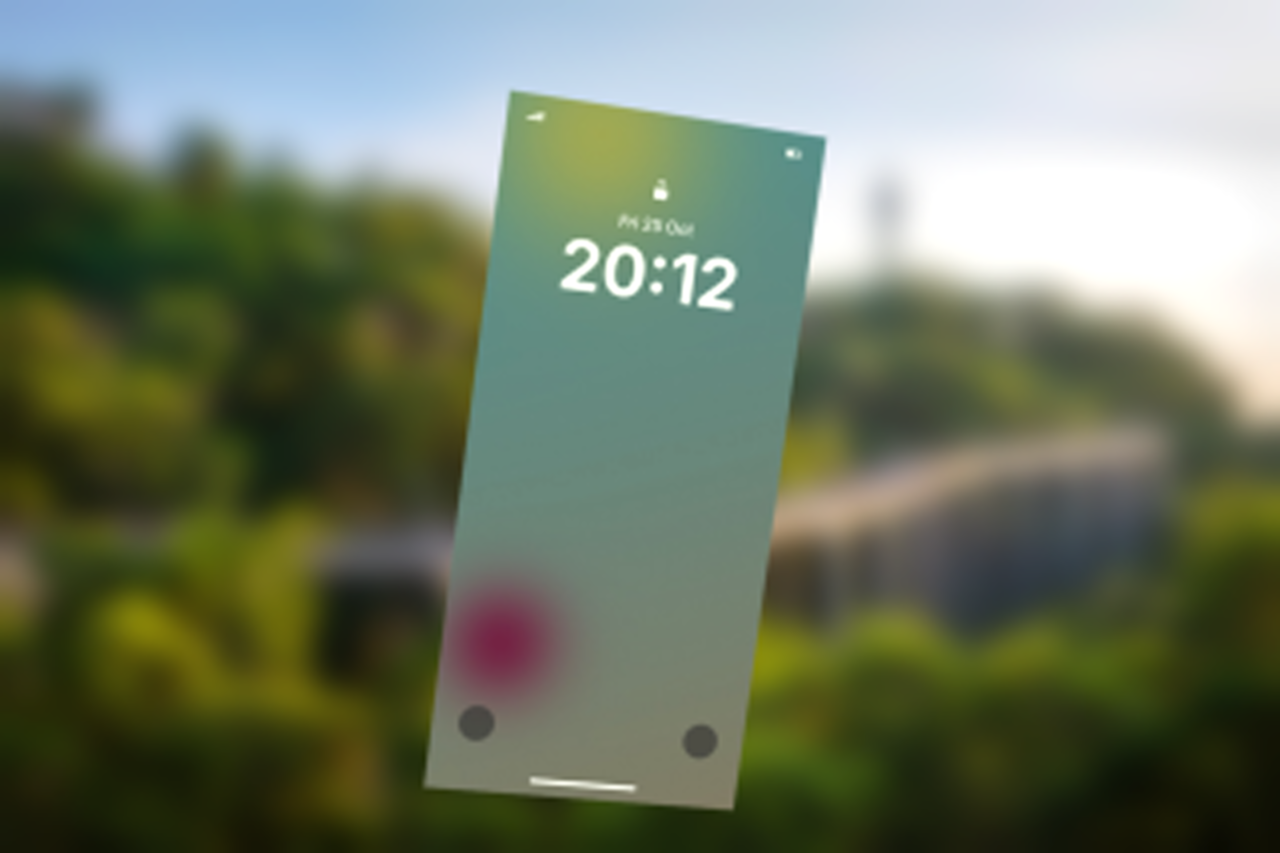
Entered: 20.12
